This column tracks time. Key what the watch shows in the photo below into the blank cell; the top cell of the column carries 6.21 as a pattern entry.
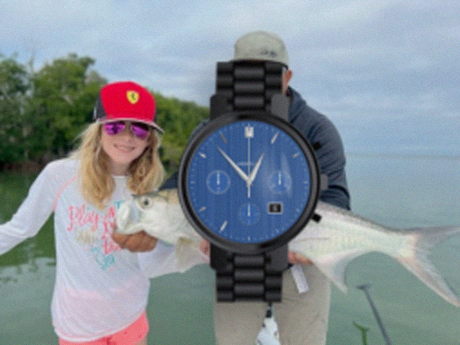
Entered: 12.53
